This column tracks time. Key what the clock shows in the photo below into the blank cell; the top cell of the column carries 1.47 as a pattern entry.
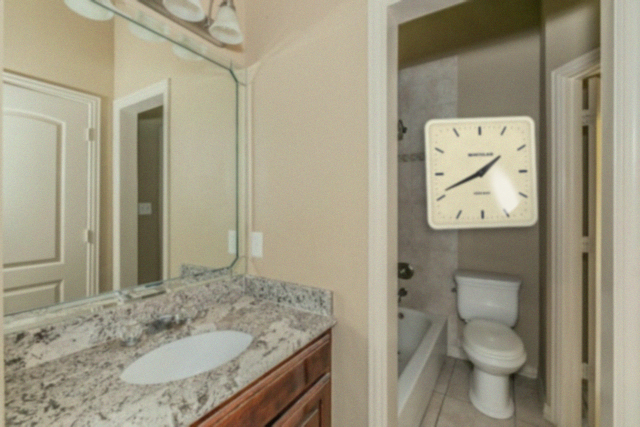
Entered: 1.41
